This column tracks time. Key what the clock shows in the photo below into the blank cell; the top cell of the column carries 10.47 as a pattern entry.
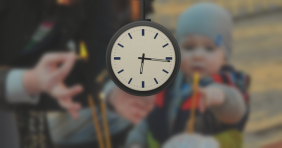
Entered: 6.16
